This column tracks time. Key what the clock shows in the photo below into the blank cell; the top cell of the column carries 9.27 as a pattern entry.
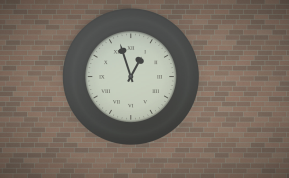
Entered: 12.57
